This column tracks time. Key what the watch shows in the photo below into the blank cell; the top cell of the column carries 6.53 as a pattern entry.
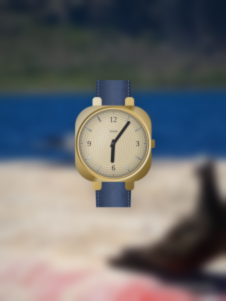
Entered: 6.06
